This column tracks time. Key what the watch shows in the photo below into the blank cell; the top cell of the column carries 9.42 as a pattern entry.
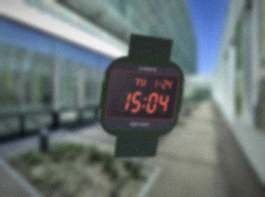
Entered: 15.04
